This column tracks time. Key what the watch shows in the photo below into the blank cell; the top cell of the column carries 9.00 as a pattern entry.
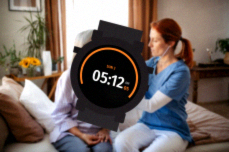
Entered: 5.12
